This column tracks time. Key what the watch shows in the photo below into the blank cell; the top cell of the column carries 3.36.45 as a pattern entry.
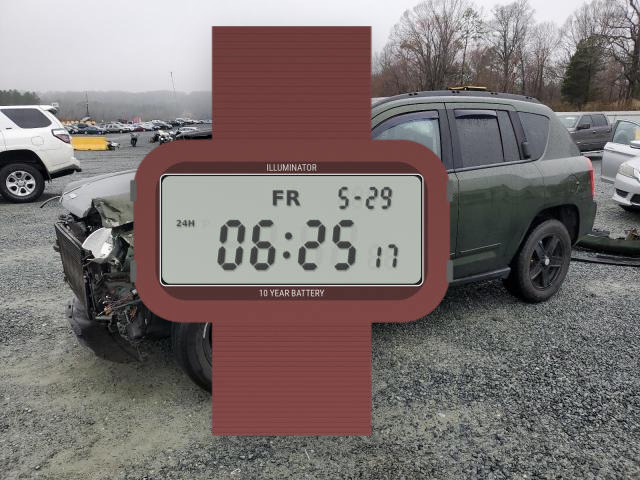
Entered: 6.25.17
